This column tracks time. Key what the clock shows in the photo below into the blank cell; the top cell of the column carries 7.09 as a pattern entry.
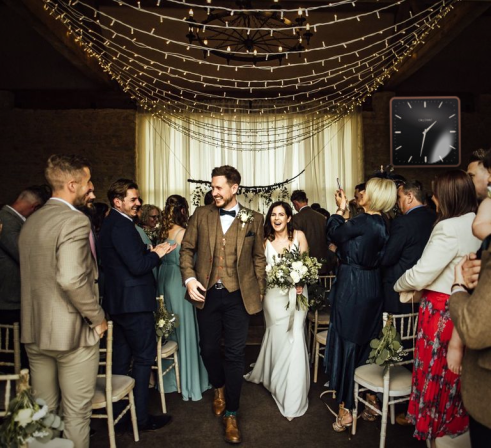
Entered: 1.32
